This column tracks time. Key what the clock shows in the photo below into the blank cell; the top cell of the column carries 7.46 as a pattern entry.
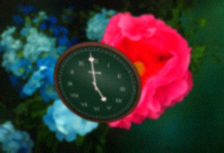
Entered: 4.59
